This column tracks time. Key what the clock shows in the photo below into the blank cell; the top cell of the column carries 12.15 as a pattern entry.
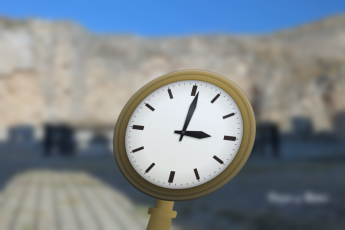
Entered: 3.01
